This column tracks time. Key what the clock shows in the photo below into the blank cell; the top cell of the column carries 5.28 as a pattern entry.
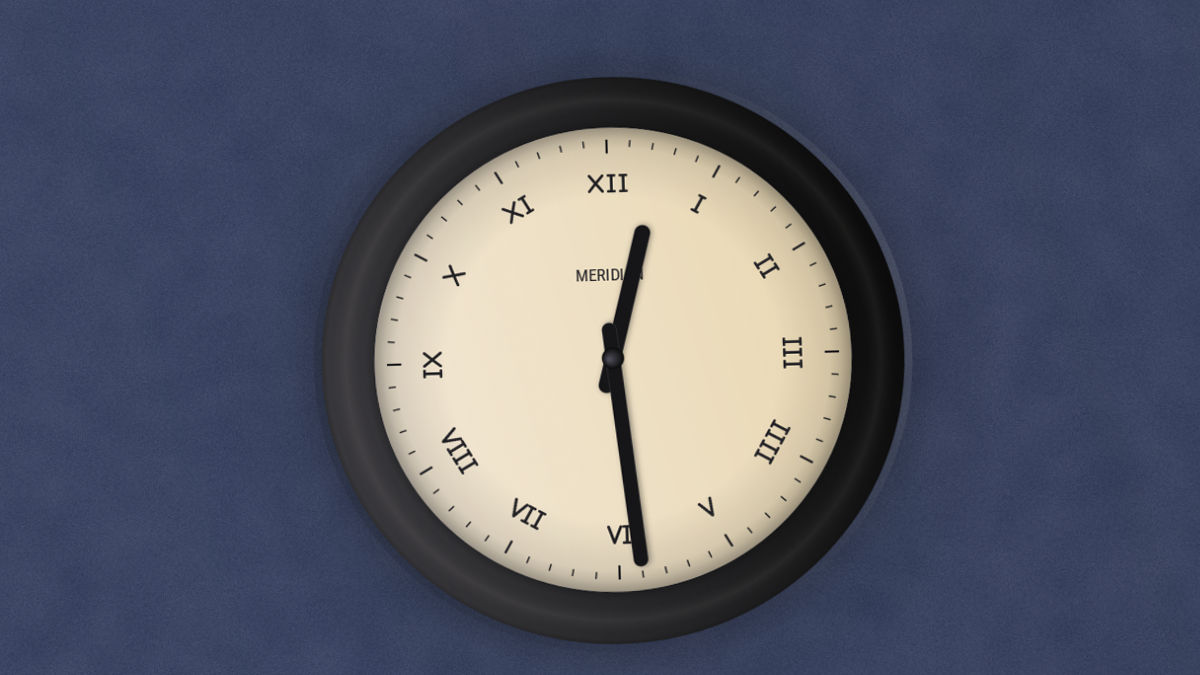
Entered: 12.29
